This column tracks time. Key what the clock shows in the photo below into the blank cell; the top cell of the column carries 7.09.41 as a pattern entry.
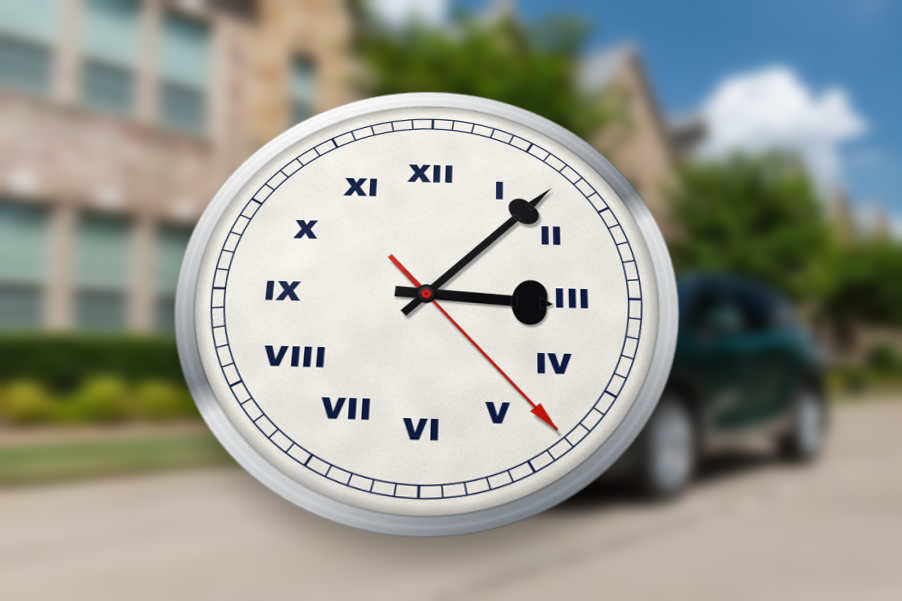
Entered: 3.07.23
